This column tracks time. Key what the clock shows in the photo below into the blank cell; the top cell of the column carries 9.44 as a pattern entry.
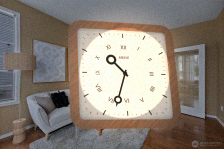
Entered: 10.33
